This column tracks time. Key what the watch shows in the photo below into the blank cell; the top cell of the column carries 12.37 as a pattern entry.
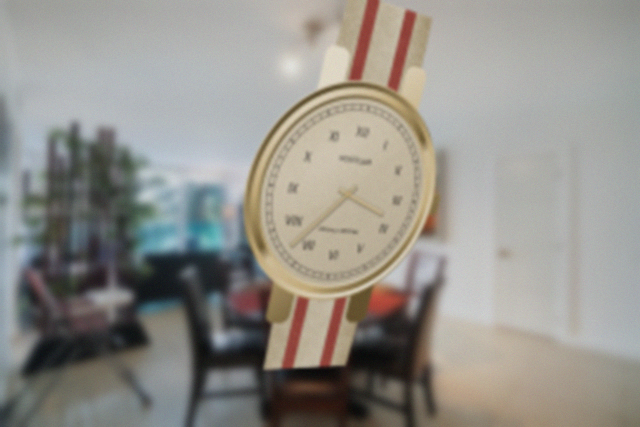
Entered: 3.37
